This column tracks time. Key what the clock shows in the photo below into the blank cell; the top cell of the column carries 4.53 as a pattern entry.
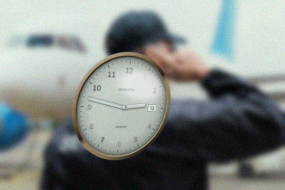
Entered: 2.47
